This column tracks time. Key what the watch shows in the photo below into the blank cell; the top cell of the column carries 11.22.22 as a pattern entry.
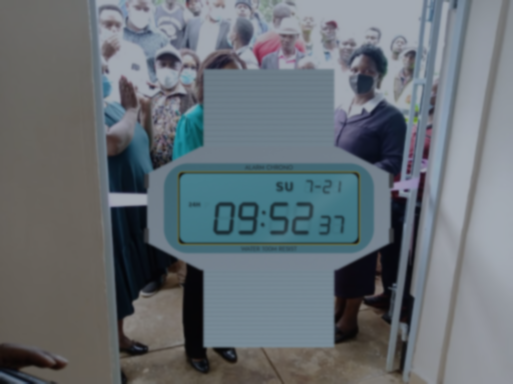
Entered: 9.52.37
